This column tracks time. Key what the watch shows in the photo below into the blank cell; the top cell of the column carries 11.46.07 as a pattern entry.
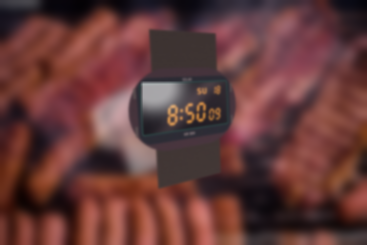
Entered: 8.50.09
